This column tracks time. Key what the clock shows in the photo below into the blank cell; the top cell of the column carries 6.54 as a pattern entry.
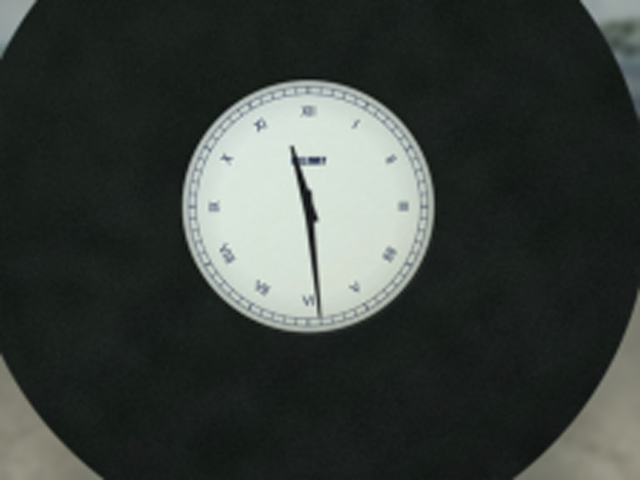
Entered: 11.29
